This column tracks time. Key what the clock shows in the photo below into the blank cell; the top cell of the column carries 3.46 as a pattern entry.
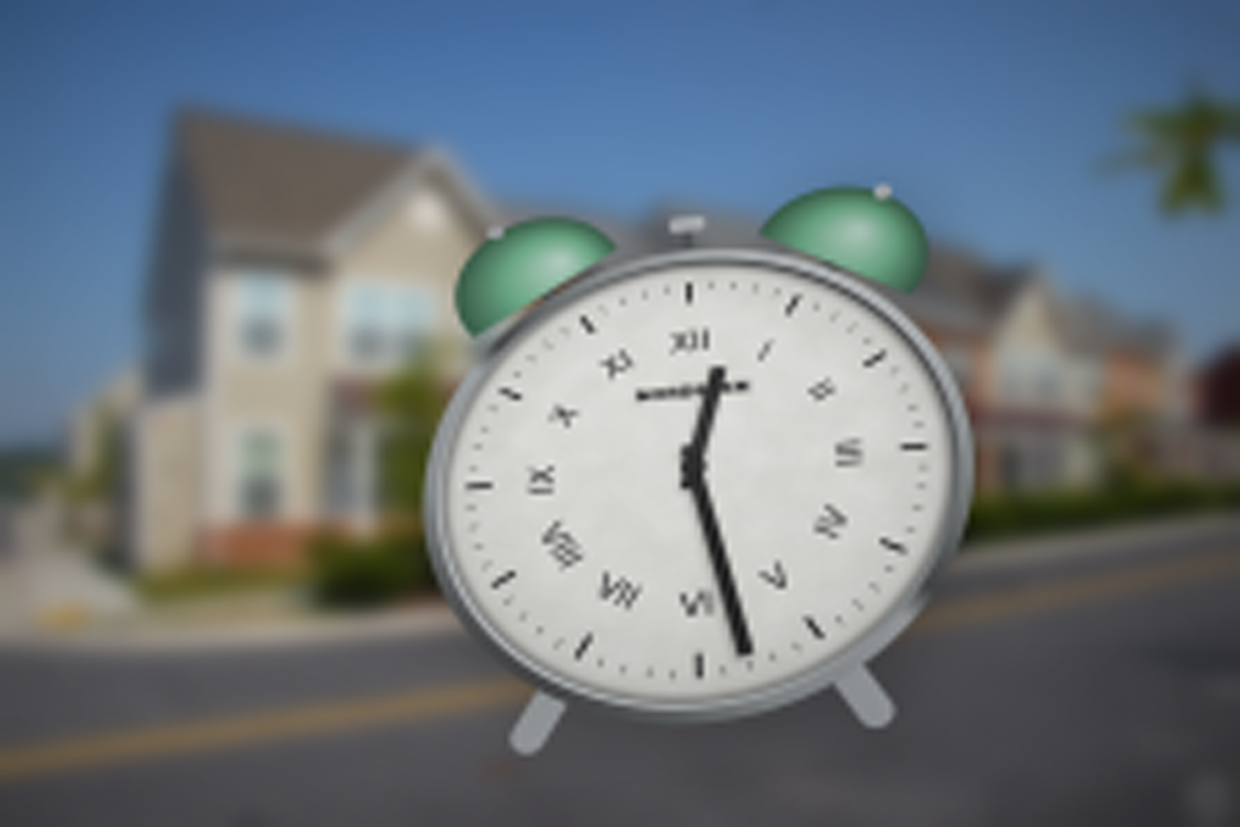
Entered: 12.28
